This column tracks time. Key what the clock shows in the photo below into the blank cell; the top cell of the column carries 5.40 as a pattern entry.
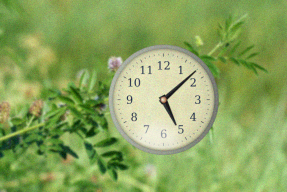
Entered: 5.08
